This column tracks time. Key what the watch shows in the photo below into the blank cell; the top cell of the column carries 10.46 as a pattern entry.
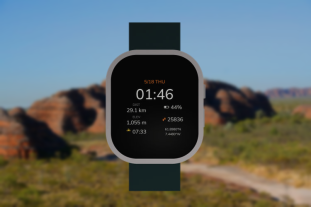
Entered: 1.46
